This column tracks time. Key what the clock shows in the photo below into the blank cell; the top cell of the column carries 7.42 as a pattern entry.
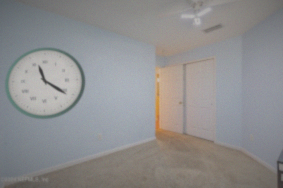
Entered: 11.21
